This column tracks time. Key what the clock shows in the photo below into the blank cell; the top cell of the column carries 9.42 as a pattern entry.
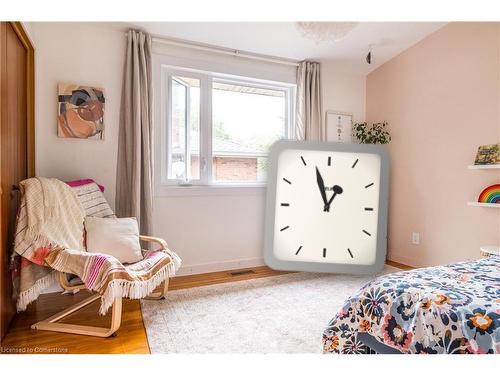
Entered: 12.57
